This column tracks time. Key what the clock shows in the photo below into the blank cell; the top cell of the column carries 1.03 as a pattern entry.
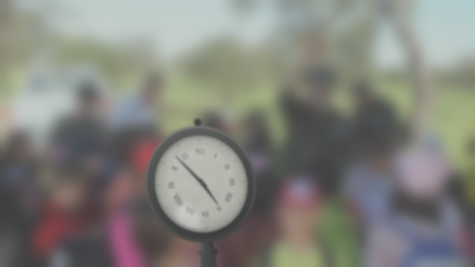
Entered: 4.53
